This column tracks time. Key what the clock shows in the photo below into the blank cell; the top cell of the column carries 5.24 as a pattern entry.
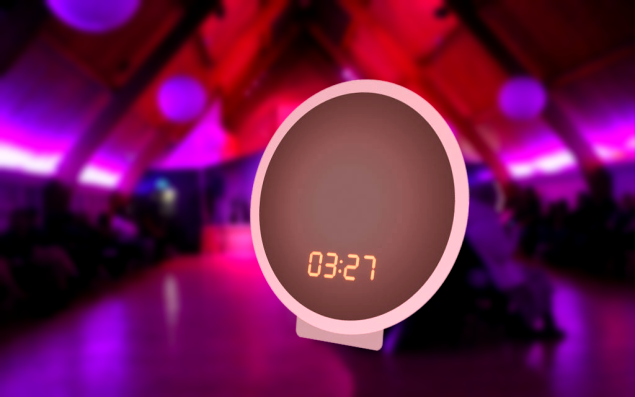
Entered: 3.27
